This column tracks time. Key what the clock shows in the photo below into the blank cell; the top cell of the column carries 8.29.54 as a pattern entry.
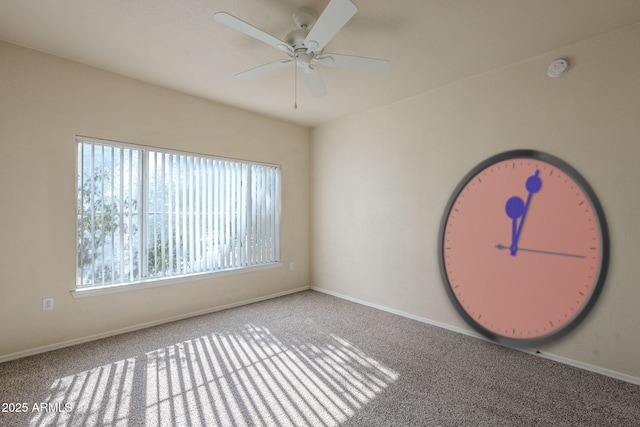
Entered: 12.03.16
